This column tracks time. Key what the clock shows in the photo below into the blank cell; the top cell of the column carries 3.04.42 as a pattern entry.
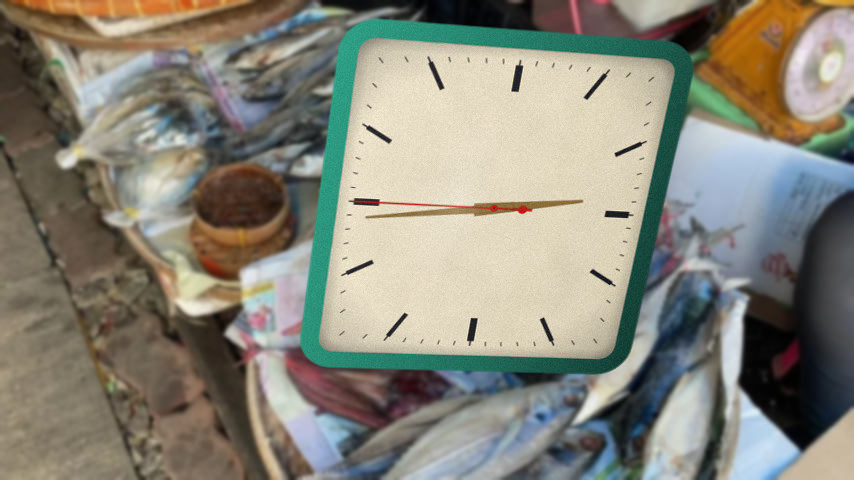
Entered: 2.43.45
